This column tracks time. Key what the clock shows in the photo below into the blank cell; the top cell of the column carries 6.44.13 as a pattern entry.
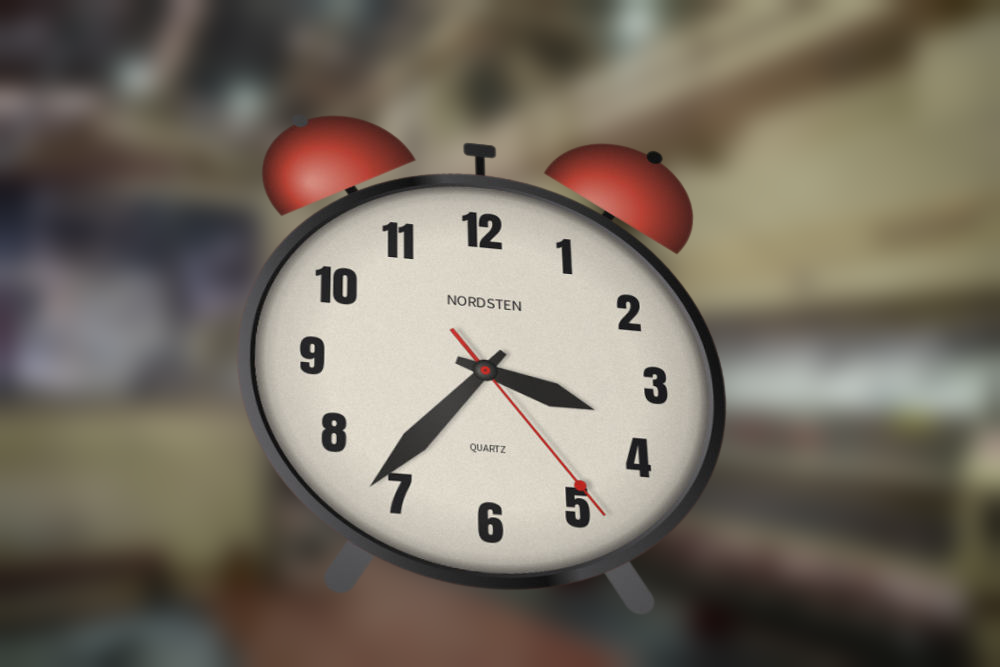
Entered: 3.36.24
